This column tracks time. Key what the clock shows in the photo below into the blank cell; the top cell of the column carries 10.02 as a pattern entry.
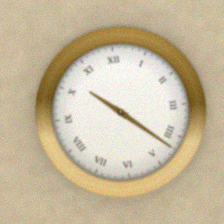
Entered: 10.22
